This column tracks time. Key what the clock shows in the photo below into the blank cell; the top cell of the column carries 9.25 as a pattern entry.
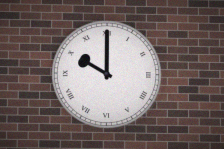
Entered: 10.00
